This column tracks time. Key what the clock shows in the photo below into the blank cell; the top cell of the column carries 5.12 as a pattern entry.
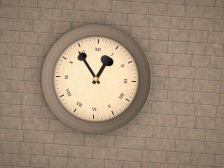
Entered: 12.54
